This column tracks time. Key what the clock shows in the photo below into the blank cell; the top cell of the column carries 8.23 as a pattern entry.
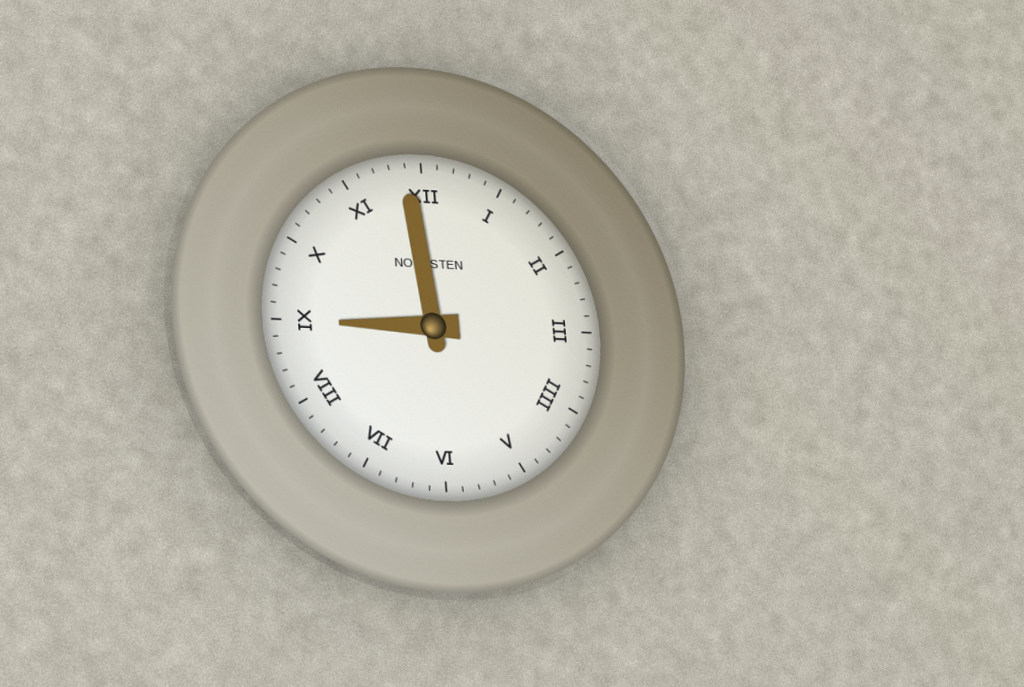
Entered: 8.59
